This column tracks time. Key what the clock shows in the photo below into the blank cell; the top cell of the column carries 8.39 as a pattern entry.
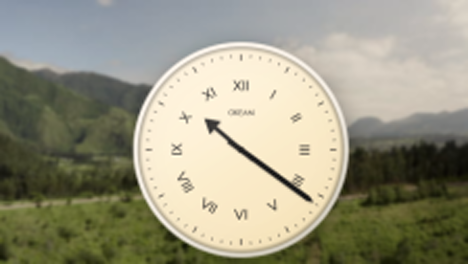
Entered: 10.21
